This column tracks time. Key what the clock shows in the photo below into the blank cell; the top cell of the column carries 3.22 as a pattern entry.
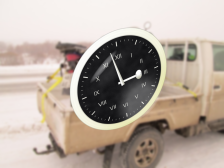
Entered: 2.58
